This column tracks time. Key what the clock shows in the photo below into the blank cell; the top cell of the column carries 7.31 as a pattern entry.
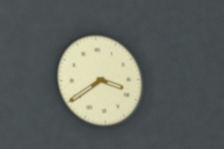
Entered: 3.40
